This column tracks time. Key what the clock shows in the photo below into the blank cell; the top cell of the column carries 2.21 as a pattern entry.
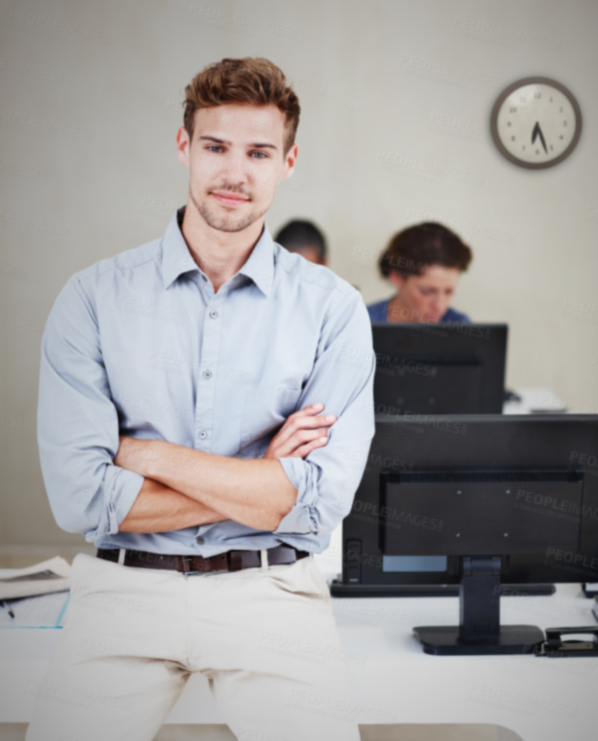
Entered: 6.27
